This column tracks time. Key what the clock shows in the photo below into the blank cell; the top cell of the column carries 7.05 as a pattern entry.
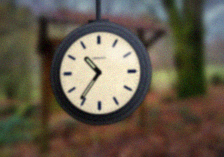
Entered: 10.36
